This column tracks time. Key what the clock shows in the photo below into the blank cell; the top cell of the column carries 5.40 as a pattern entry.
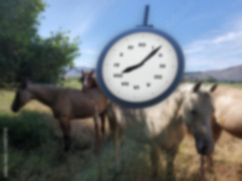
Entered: 8.07
